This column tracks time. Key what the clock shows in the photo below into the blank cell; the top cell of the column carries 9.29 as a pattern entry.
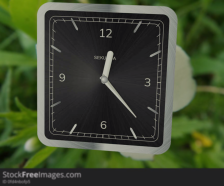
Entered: 12.23
